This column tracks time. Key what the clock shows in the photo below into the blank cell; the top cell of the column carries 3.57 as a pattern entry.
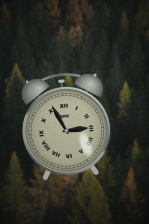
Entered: 2.56
